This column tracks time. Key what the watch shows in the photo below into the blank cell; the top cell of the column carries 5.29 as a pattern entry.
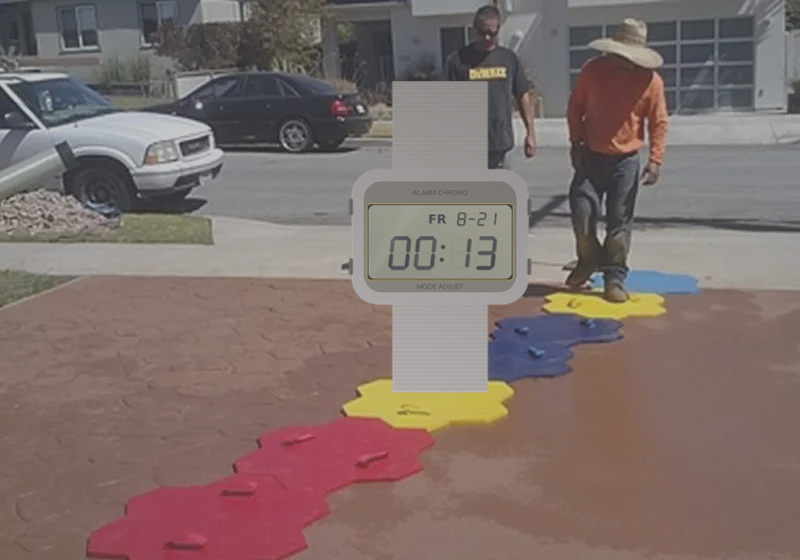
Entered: 0.13
